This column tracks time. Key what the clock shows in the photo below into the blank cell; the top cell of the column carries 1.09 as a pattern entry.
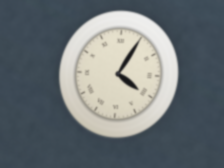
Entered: 4.05
